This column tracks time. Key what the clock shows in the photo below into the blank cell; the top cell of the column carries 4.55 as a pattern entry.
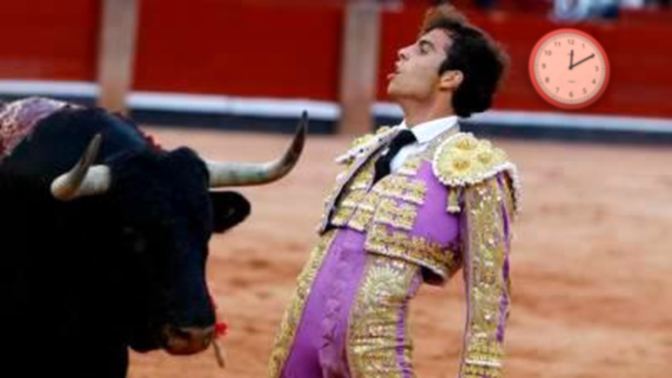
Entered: 12.10
